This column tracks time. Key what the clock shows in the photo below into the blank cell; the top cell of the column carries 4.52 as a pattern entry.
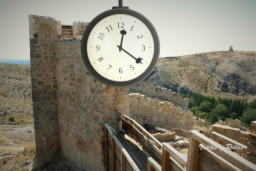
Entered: 12.21
